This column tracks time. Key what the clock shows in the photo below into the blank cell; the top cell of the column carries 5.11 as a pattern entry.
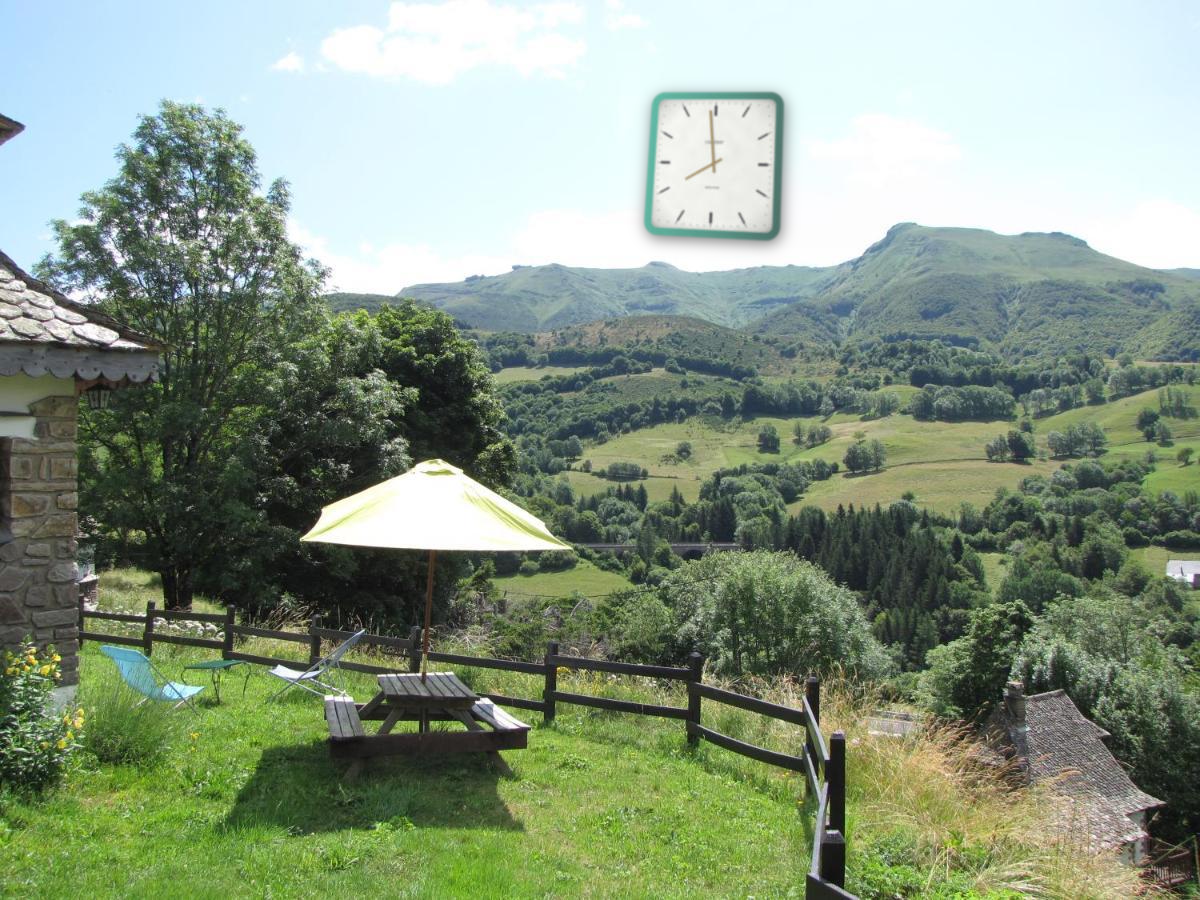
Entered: 7.59
